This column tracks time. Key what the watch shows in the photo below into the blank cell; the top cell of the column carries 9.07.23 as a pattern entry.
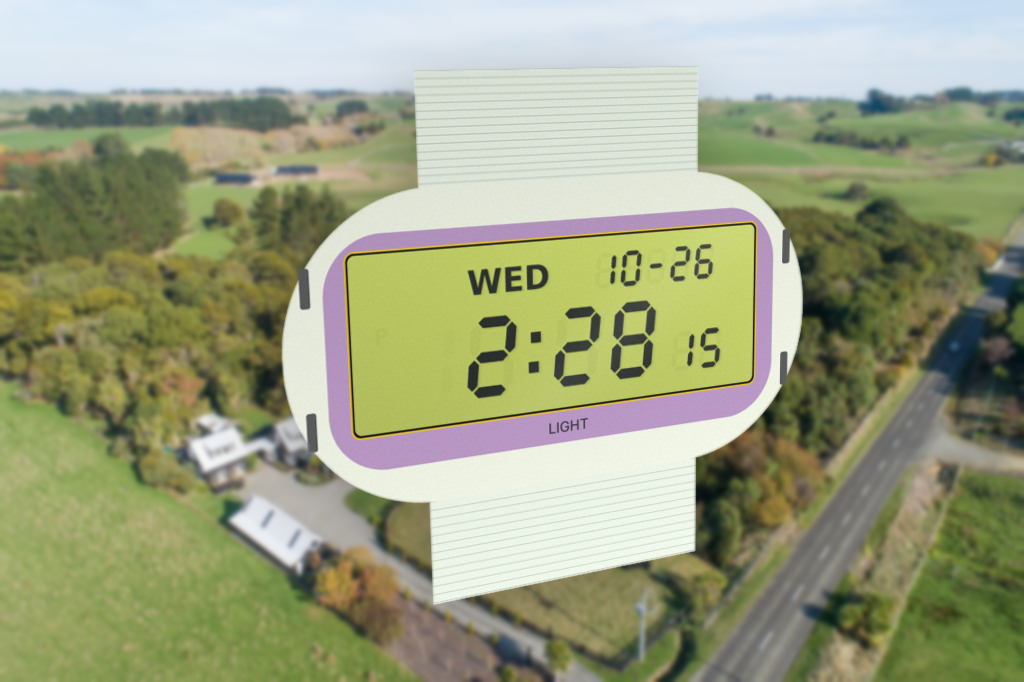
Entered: 2.28.15
